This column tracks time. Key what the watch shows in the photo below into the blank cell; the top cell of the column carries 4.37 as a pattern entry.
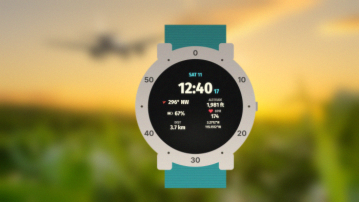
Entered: 12.40
